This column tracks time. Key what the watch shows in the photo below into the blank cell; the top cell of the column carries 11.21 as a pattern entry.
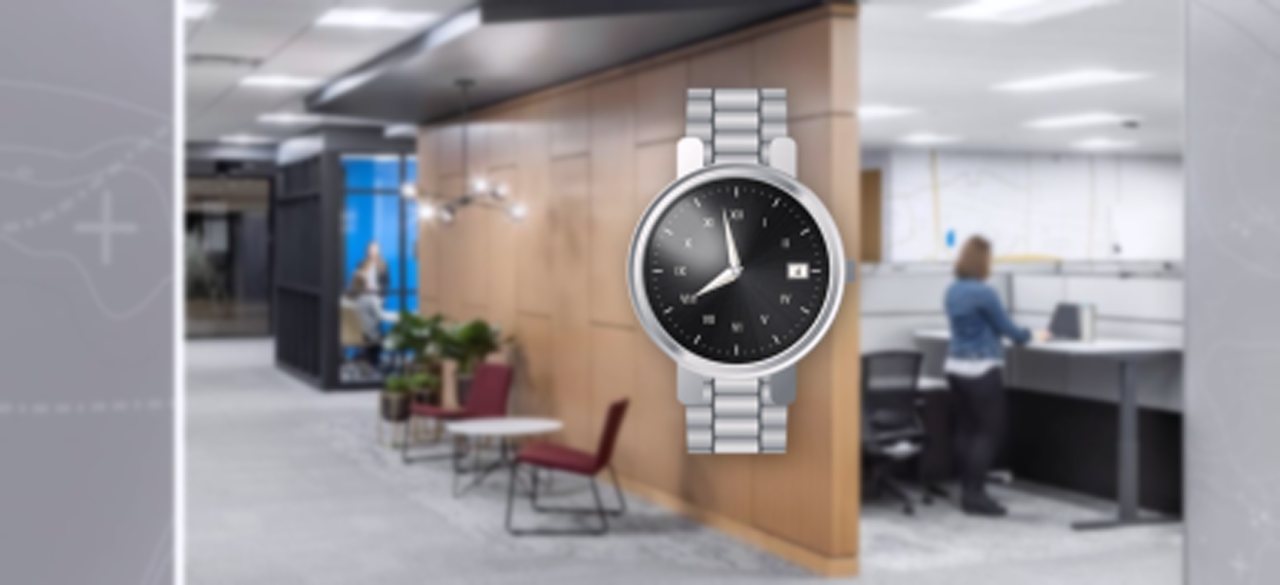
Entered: 7.58
